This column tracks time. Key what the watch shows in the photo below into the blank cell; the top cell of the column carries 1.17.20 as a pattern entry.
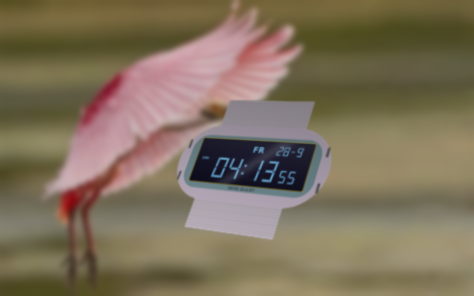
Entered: 4.13.55
